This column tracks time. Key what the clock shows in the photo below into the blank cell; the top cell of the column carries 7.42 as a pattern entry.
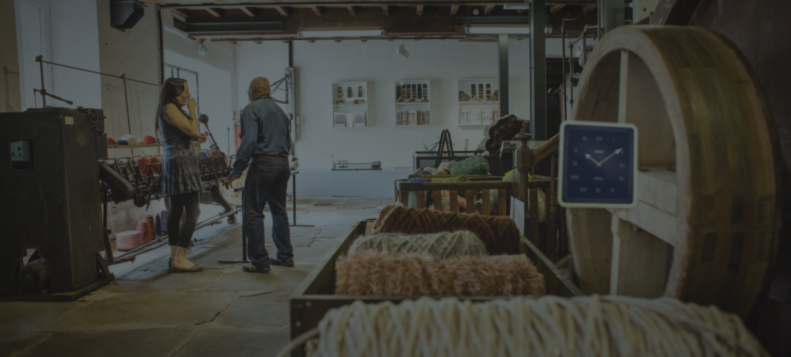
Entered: 10.09
